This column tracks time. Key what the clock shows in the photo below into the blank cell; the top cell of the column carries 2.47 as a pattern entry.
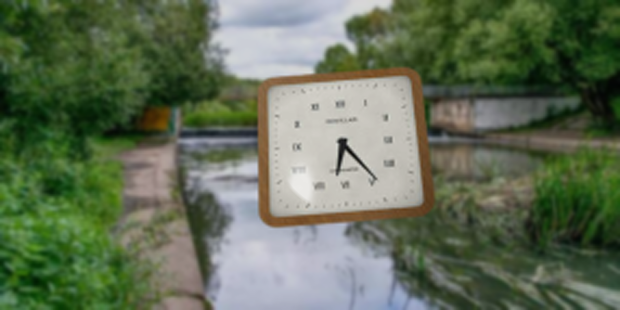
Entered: 6.24
